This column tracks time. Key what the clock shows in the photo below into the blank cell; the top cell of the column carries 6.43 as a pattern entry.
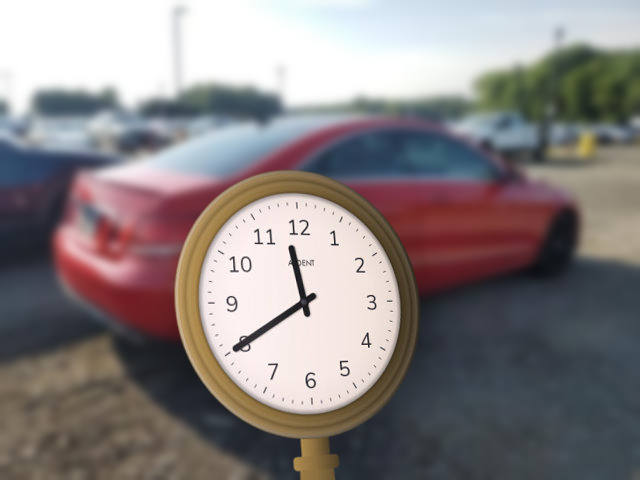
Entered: 11.40
